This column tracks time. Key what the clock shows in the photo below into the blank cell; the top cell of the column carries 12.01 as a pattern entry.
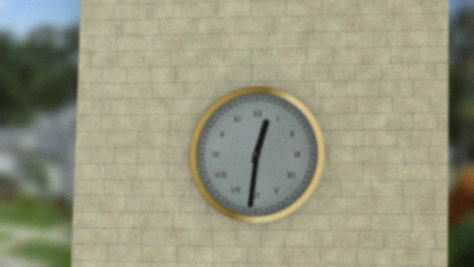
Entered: 12.31
